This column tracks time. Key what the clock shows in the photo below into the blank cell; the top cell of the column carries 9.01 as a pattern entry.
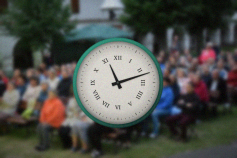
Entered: 11.12
